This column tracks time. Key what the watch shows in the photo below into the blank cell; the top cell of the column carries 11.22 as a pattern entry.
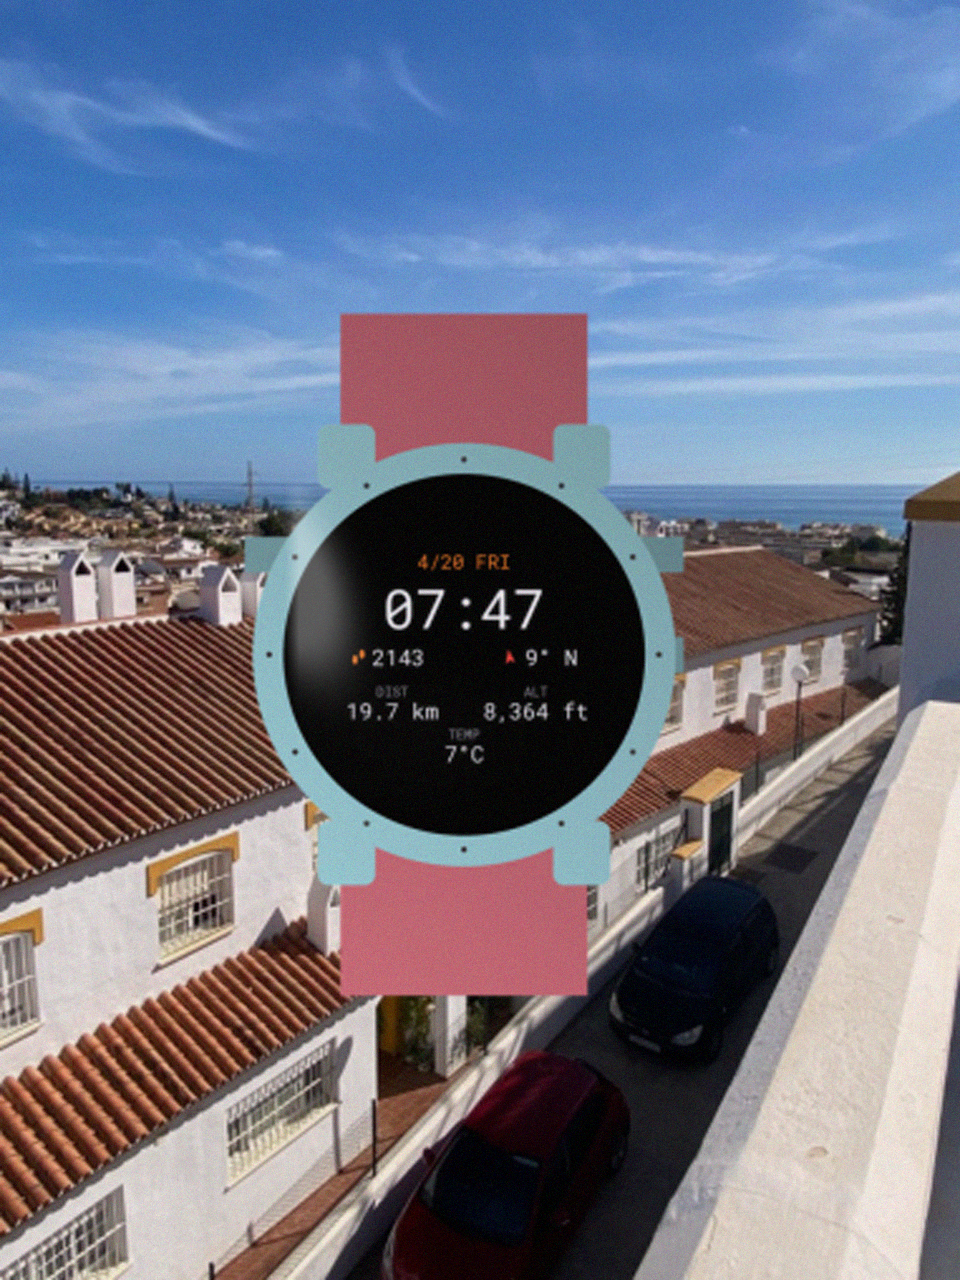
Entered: 7.47
